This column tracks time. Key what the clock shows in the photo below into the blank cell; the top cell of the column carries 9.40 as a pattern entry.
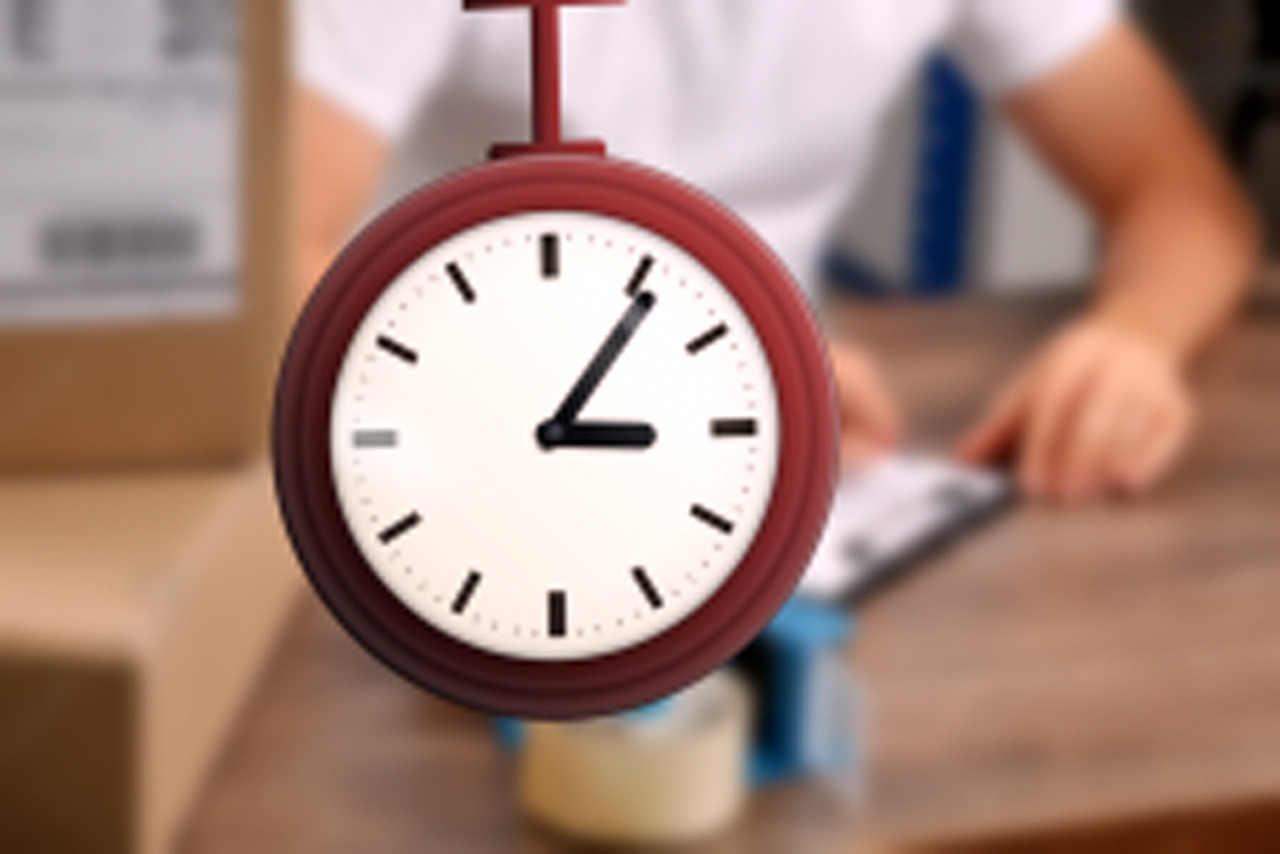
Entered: 3.06
